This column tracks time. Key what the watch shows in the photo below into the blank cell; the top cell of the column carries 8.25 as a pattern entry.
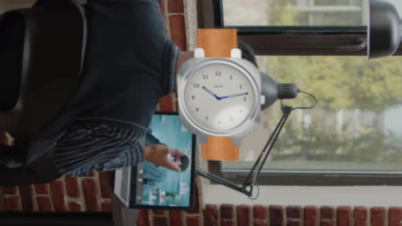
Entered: 10.13
